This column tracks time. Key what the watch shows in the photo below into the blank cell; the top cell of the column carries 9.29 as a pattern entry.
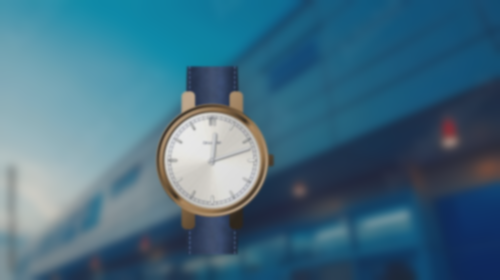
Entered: 12.12
